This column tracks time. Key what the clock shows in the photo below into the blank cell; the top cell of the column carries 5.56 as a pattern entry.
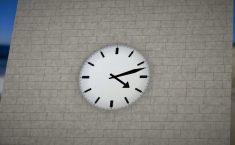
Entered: 4.12
